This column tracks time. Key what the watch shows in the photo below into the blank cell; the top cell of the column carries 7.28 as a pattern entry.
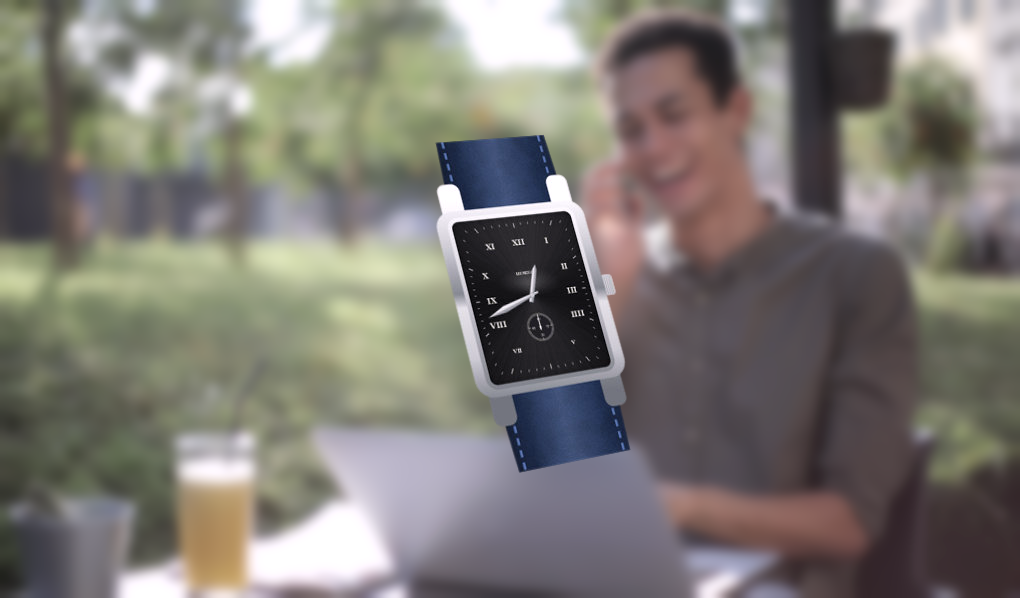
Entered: 12.42
